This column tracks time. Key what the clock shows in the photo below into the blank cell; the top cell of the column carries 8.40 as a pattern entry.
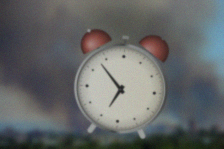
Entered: 6.53
